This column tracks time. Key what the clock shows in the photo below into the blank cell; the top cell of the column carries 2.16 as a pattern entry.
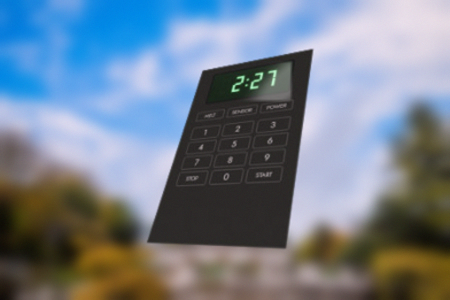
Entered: 2.27
